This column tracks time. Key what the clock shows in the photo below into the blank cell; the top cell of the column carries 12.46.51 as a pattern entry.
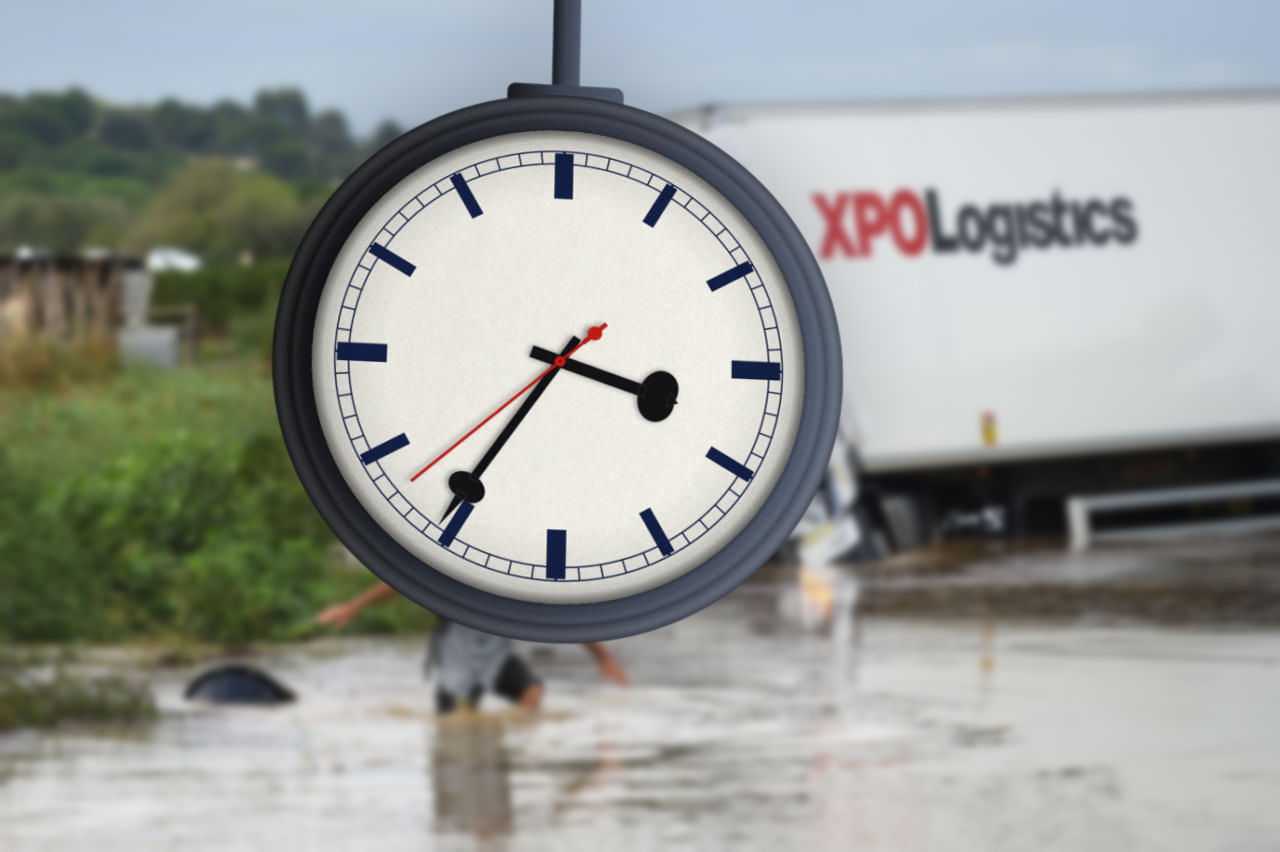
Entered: 3.35.38
